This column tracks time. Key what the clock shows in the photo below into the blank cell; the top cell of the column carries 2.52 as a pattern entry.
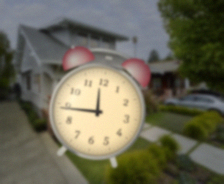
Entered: 11.44
